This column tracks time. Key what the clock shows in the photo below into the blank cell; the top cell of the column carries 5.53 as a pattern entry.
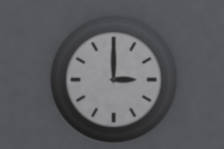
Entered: 3.00
